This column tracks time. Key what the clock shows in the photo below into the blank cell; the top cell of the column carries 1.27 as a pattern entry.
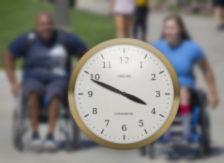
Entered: 3.49
